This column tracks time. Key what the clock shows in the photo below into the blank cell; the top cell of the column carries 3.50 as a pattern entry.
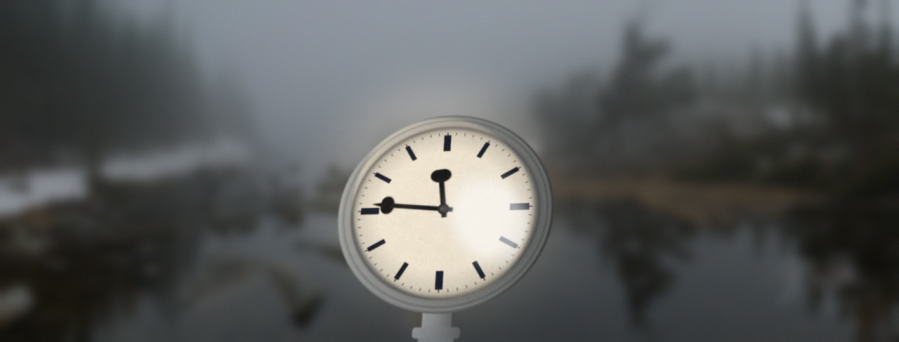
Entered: 11.46
